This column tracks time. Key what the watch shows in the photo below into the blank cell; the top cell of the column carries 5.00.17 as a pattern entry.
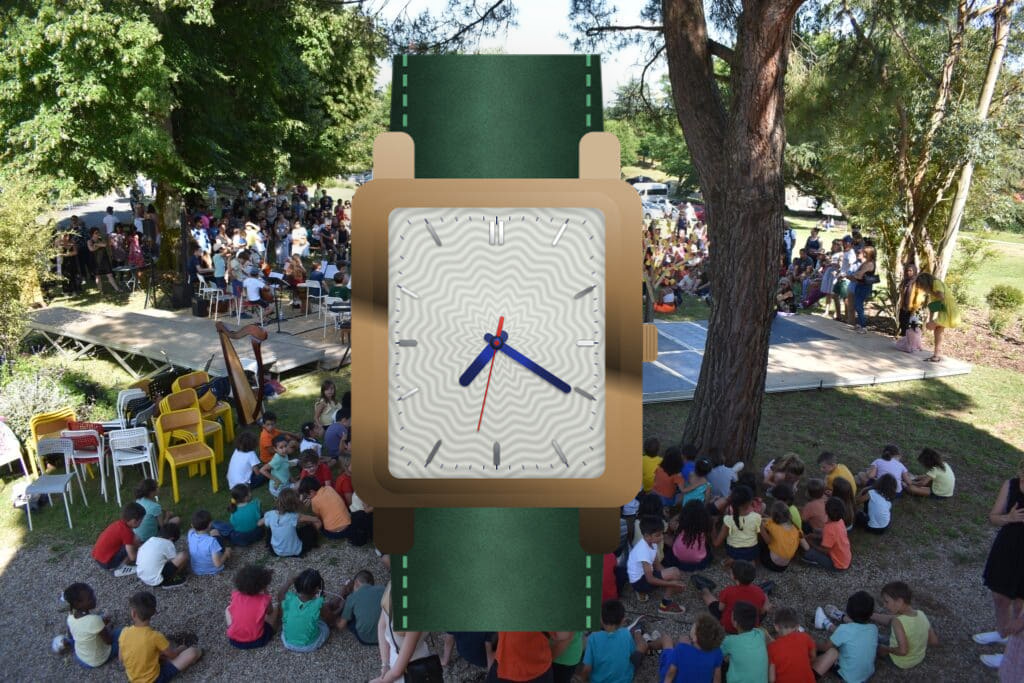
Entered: 7.20.32
